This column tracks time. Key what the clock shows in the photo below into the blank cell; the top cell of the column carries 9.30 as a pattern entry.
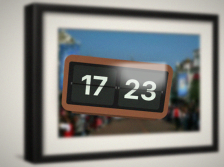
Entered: 17.23
